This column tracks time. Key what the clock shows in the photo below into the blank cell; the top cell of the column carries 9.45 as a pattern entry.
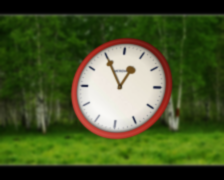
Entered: 12.55
